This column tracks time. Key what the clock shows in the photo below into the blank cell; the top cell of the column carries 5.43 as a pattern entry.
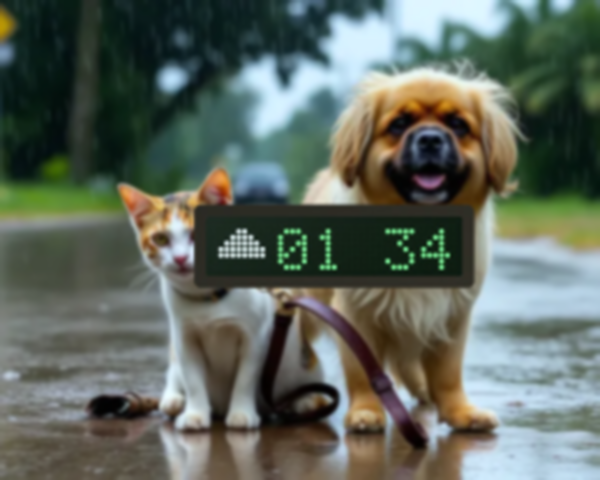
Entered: 1.34
